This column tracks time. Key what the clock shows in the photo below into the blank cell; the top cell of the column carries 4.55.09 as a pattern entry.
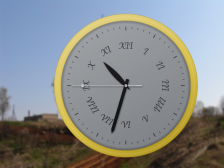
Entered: 10.32.45
